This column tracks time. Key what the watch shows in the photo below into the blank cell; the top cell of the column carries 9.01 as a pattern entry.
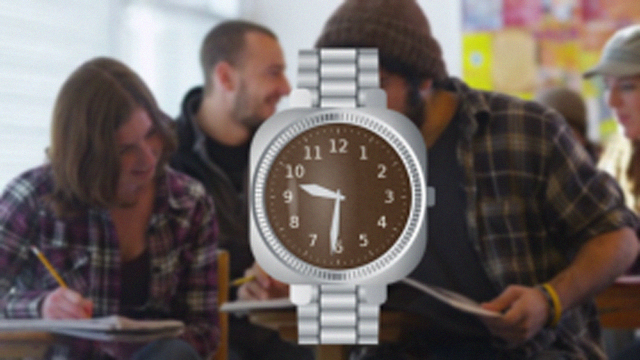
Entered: 9.31
